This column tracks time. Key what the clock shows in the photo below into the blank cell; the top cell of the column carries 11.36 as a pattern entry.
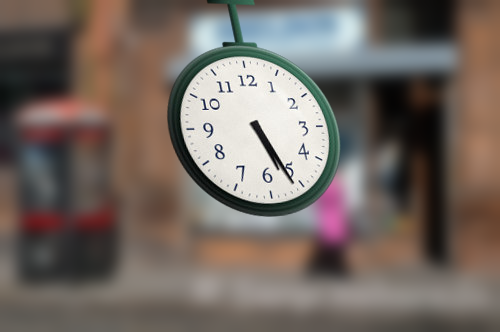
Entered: 5.26
